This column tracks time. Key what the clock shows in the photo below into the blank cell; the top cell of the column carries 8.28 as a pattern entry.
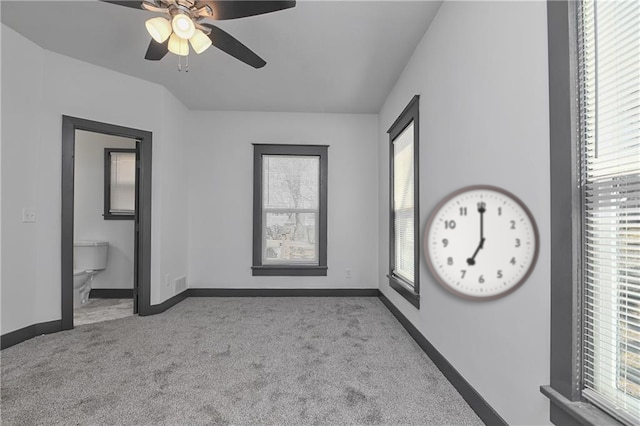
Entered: 7.00
